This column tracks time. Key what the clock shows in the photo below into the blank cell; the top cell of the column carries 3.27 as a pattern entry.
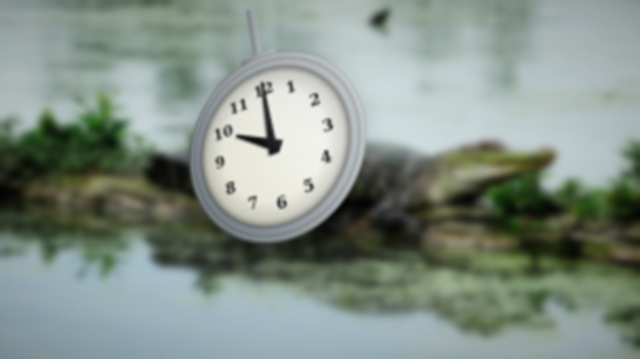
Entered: 10.00
